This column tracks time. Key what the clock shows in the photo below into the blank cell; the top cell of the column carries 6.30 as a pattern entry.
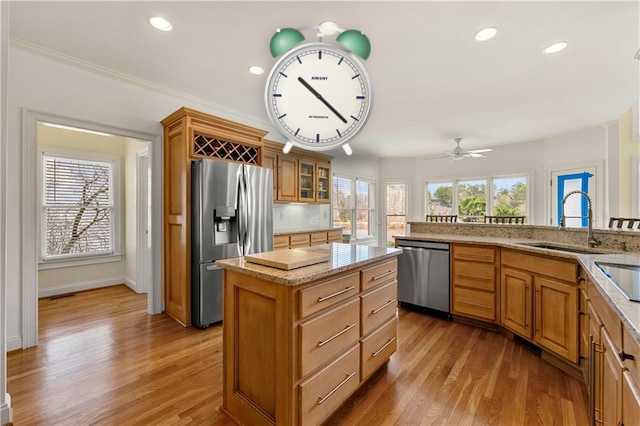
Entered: 10.22
